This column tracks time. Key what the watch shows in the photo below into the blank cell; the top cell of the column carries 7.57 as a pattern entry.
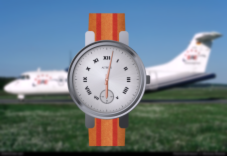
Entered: 6.02
